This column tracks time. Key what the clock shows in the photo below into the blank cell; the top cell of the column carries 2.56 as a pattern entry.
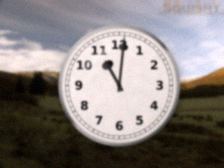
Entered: 11.01
